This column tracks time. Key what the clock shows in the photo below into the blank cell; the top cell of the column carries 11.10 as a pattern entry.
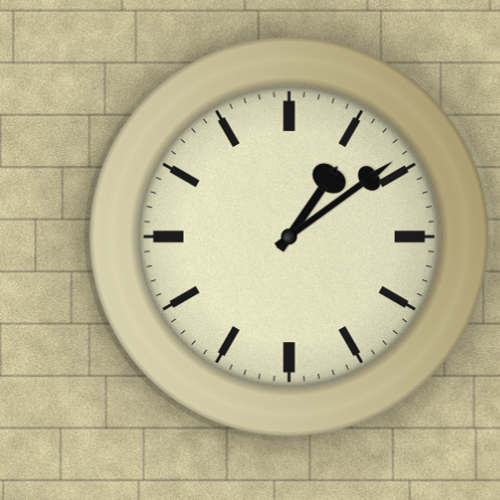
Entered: 1.09
